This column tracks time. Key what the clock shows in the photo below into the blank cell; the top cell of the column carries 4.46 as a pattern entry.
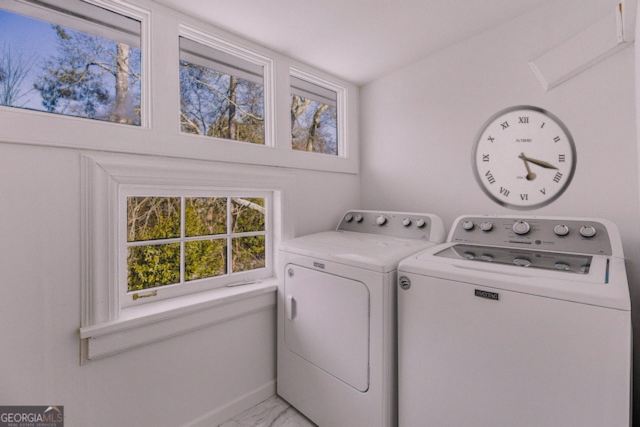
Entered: 5.18
